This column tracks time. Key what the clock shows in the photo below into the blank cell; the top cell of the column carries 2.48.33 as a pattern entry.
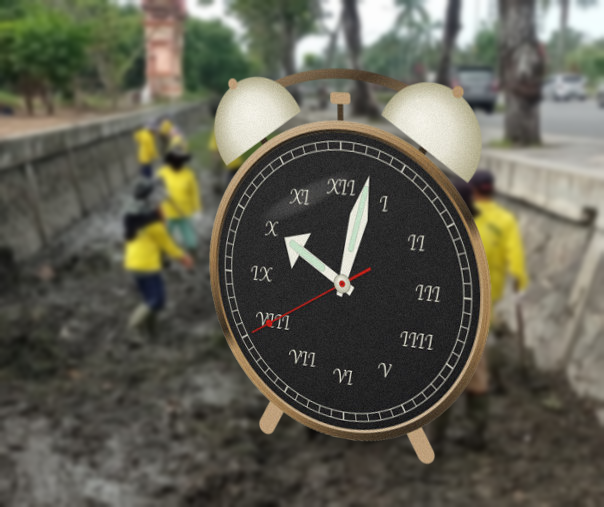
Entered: 10.02.40
